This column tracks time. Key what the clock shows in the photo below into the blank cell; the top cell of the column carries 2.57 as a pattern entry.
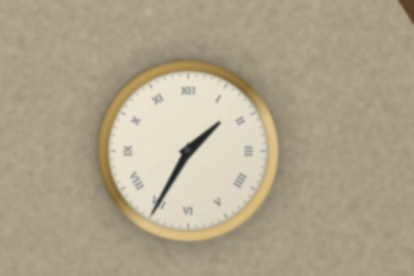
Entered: 1.35
